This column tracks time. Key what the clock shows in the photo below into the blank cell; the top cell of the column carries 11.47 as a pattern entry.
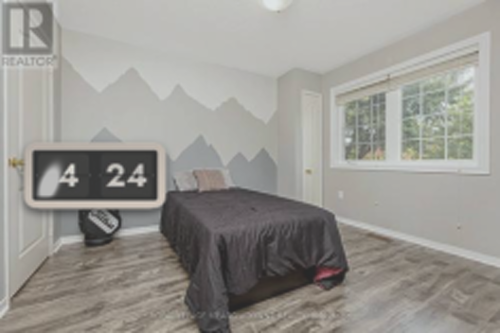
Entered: 4.24
